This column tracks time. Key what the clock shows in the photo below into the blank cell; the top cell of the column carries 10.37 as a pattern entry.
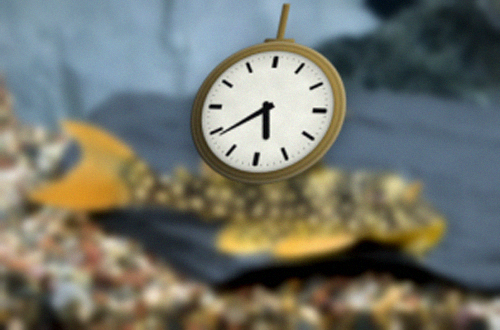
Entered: 5.39
